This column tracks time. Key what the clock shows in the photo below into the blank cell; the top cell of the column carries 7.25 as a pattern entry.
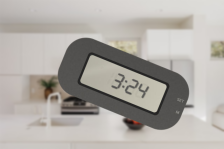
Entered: 3.24
